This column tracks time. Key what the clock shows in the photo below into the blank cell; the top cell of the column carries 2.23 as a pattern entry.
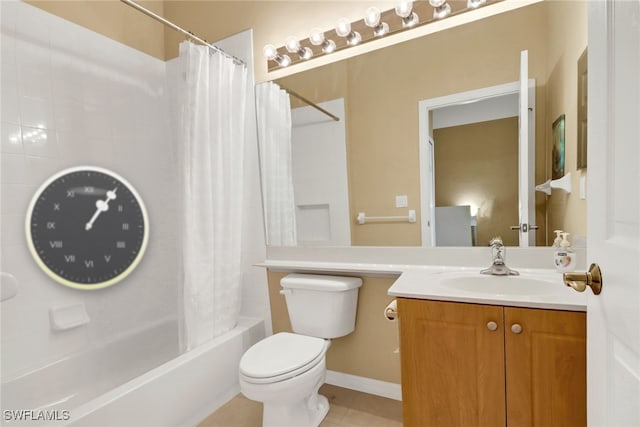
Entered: 1.06
